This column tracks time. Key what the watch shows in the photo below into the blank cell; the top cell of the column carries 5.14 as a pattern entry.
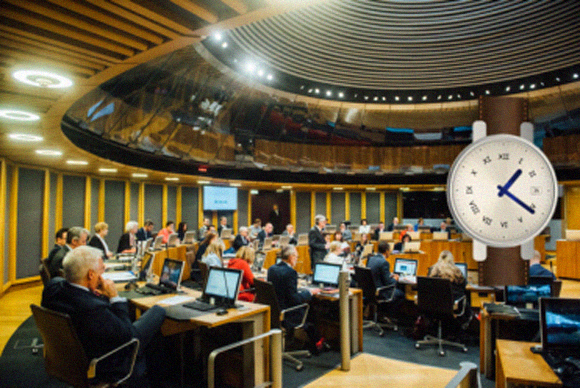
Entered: 1.21
